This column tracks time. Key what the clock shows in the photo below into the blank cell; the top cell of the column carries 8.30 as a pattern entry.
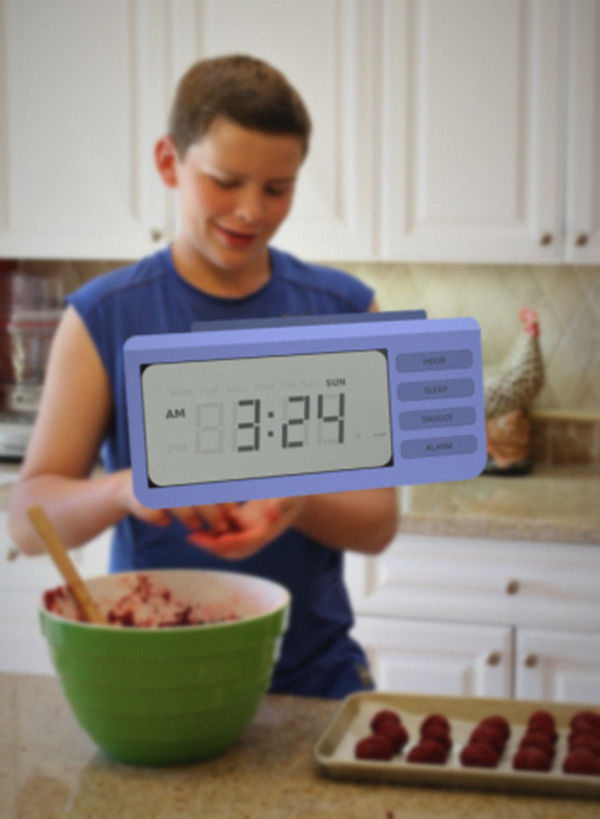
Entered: 3.24
